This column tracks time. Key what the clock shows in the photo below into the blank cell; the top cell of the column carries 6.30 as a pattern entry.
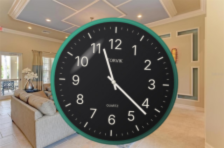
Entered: 11.22
